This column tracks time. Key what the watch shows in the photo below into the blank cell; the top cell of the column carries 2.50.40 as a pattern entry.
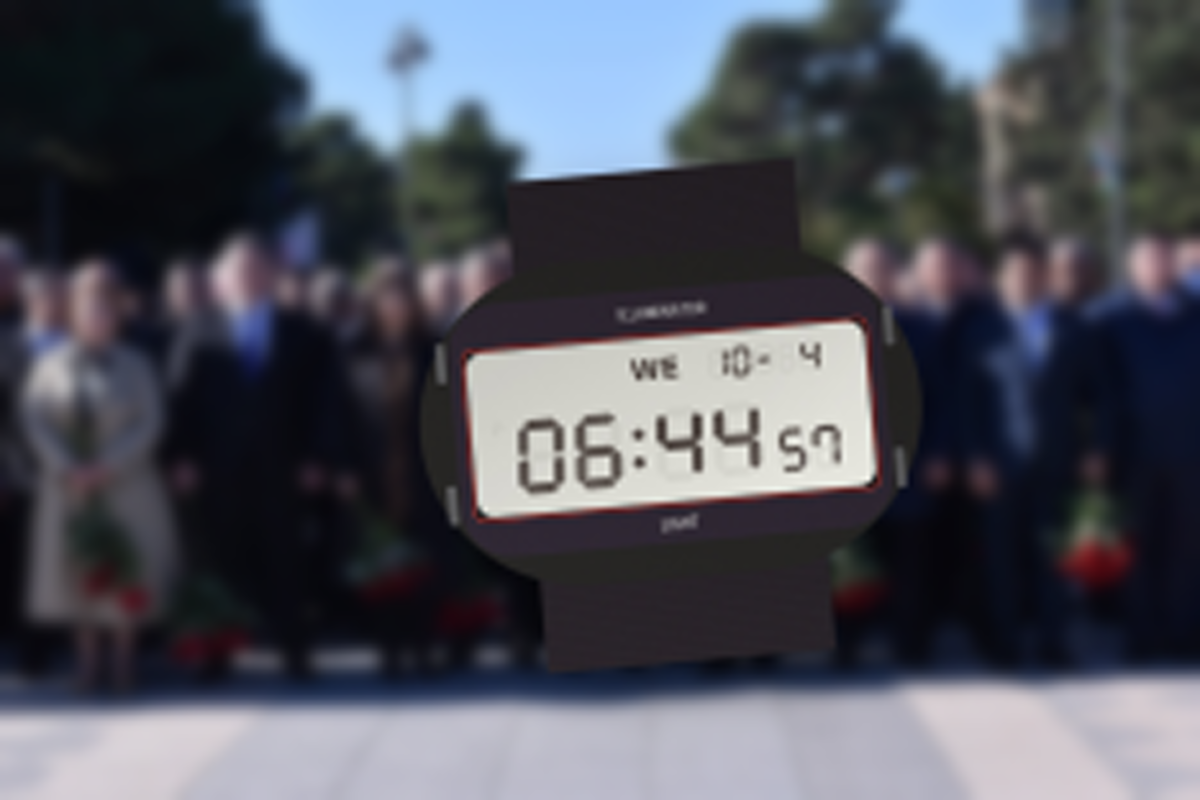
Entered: 6.44.57
